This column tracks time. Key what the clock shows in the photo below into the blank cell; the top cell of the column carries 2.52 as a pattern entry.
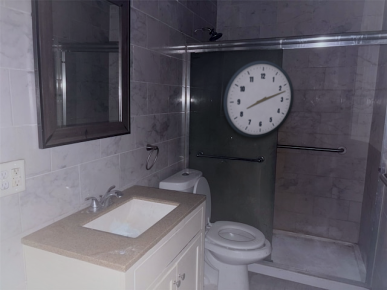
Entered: 8.12
